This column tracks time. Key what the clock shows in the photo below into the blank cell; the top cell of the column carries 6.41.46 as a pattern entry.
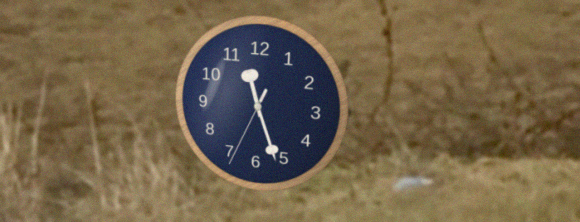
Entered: 11.26.34
